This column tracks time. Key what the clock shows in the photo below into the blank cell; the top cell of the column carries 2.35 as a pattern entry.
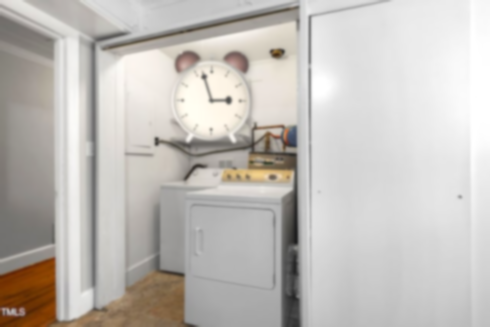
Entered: 2.57
